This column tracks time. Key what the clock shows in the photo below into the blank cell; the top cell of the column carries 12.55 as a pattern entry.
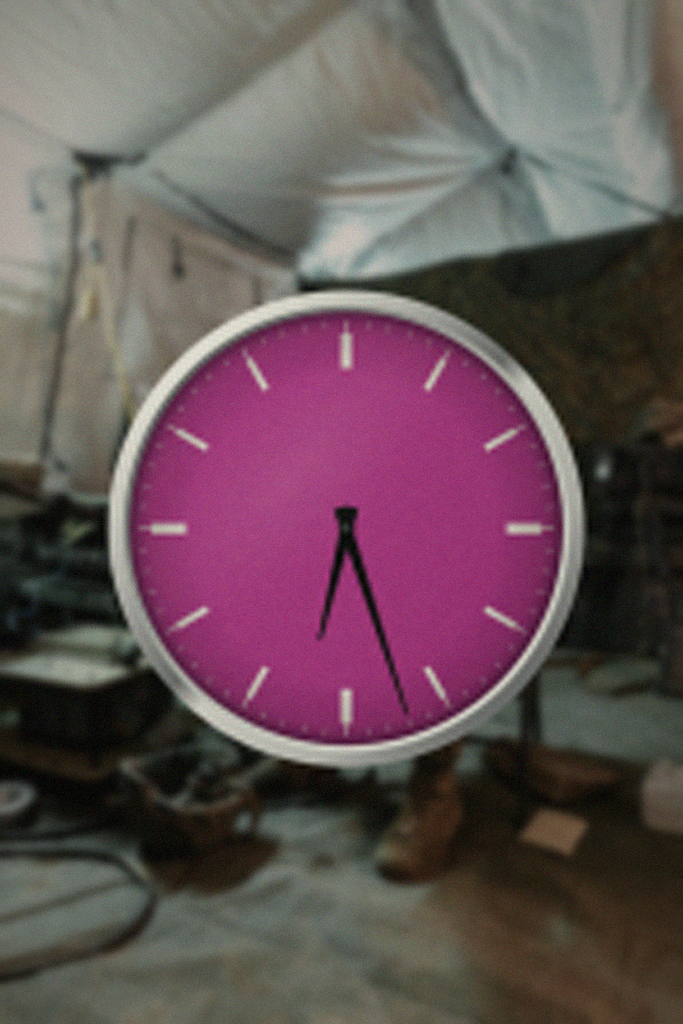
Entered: 6.27
